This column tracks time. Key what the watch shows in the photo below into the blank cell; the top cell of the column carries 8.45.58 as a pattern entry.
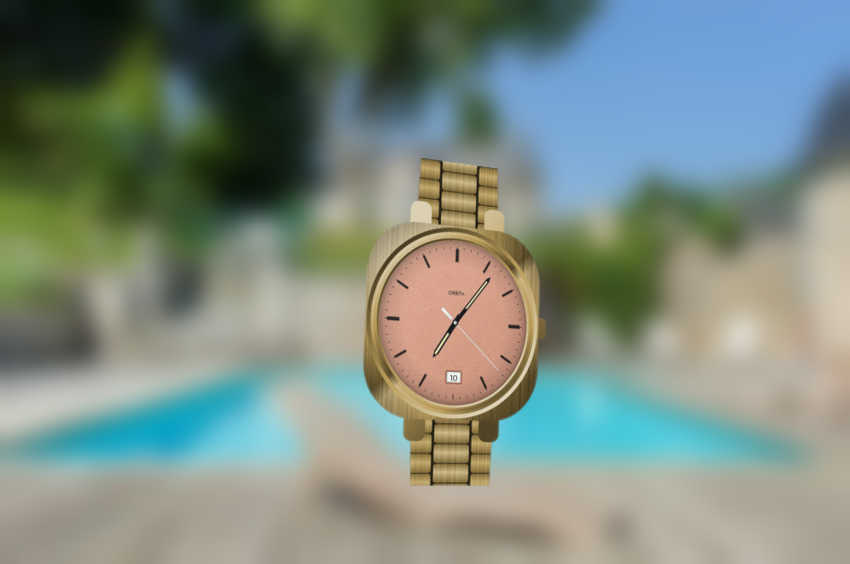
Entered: 7.06.22
